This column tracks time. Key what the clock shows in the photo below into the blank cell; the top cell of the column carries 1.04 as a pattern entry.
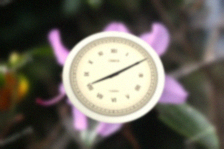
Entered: 8.10
